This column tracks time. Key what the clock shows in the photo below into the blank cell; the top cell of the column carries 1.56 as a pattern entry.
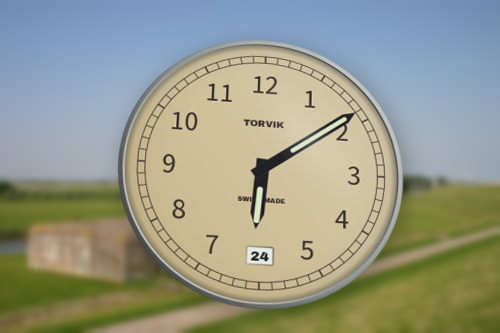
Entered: 6.09
